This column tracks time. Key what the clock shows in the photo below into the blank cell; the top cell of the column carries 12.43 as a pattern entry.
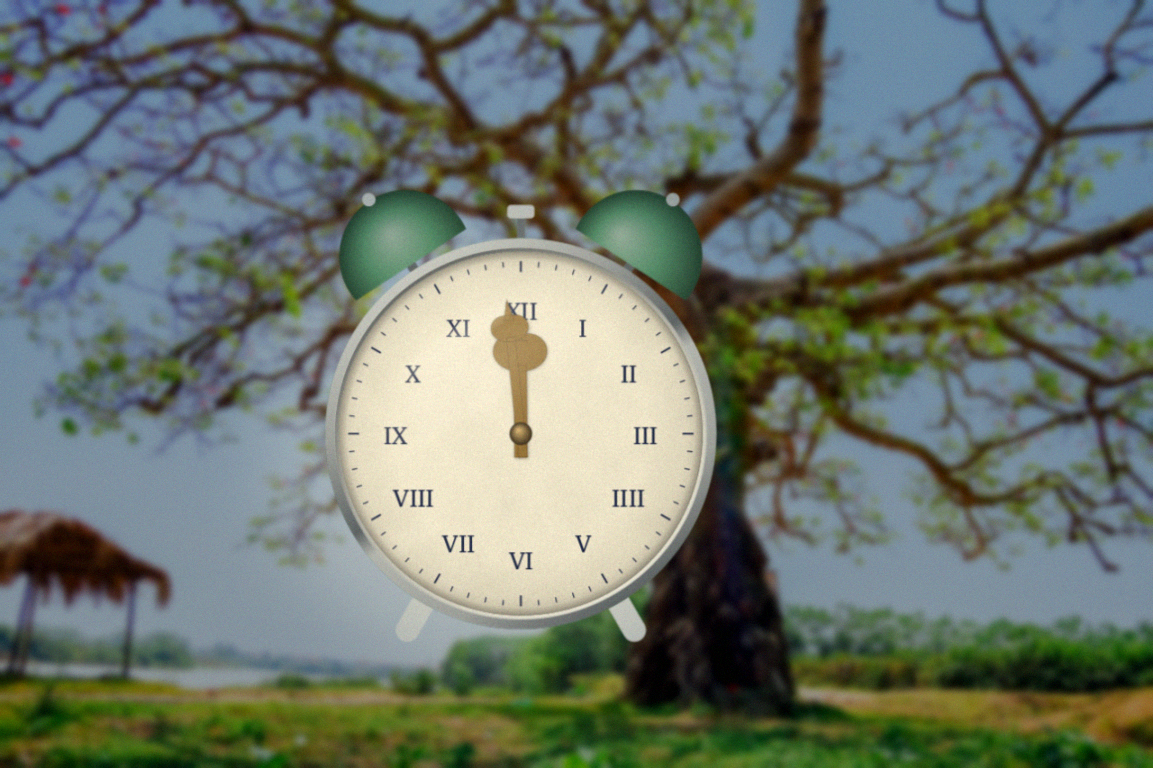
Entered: 11.59
